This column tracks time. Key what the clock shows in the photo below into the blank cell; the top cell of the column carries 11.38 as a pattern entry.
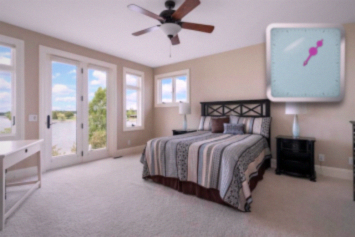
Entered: 1.06
